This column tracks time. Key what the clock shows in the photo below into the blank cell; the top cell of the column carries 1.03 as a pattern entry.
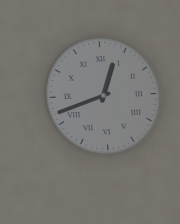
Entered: 12.42
